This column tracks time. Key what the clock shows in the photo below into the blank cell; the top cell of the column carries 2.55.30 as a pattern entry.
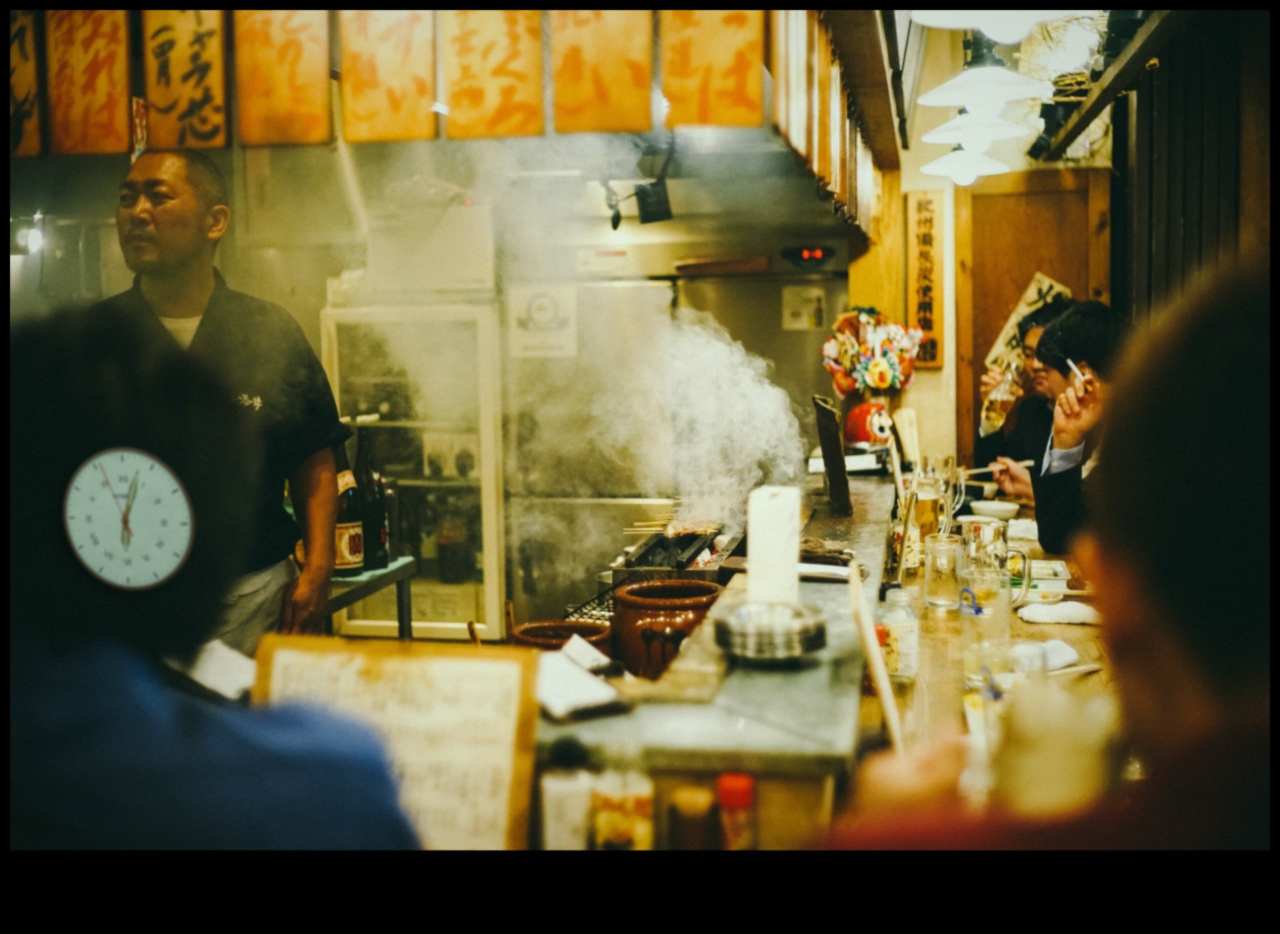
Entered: 6.02.56
